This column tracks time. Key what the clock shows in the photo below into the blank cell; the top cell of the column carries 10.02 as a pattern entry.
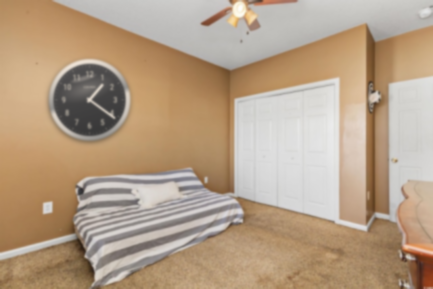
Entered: 1.21
